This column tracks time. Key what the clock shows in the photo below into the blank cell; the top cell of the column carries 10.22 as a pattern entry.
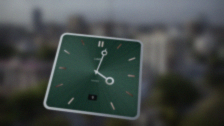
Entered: 4.02
